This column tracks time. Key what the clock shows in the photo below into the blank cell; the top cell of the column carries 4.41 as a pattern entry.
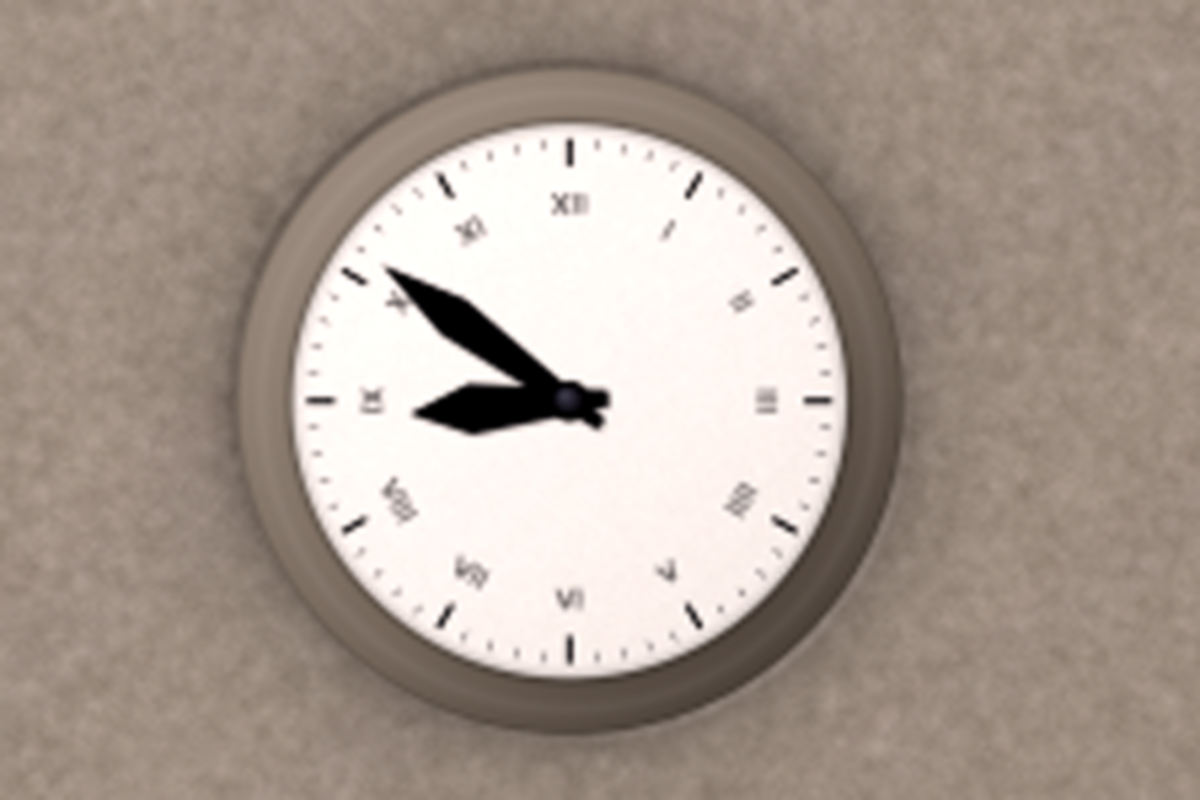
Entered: 8.51
